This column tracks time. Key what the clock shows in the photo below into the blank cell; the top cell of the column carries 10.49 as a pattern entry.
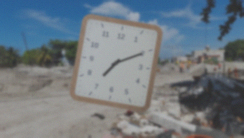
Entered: 7.10
